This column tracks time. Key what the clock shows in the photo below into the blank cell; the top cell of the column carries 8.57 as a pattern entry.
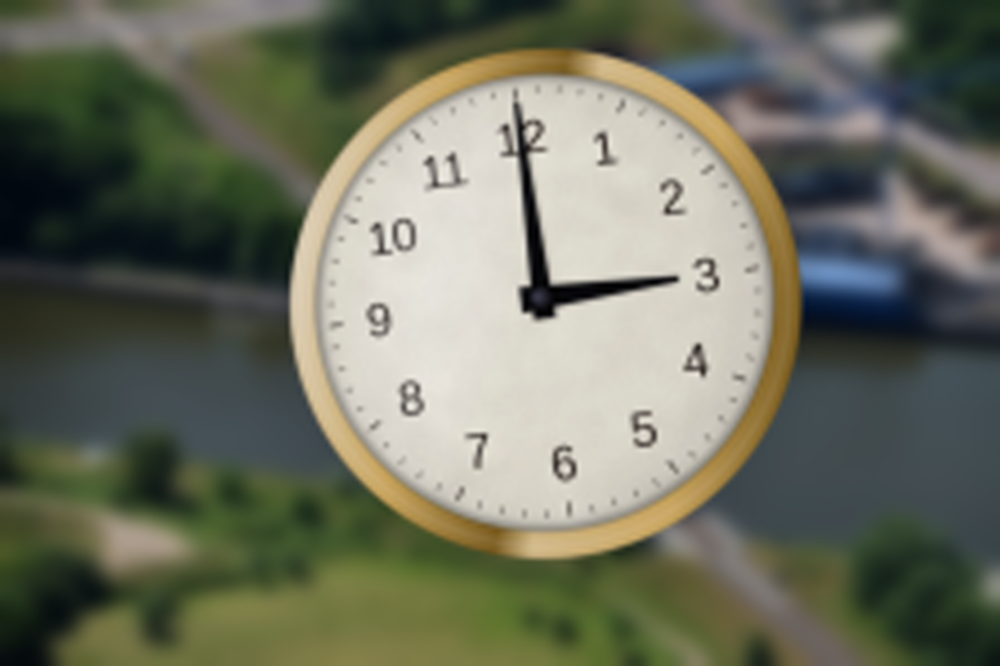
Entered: 3.00
